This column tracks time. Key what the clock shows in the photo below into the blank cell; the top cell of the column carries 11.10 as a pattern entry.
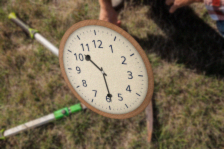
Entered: 10.29
